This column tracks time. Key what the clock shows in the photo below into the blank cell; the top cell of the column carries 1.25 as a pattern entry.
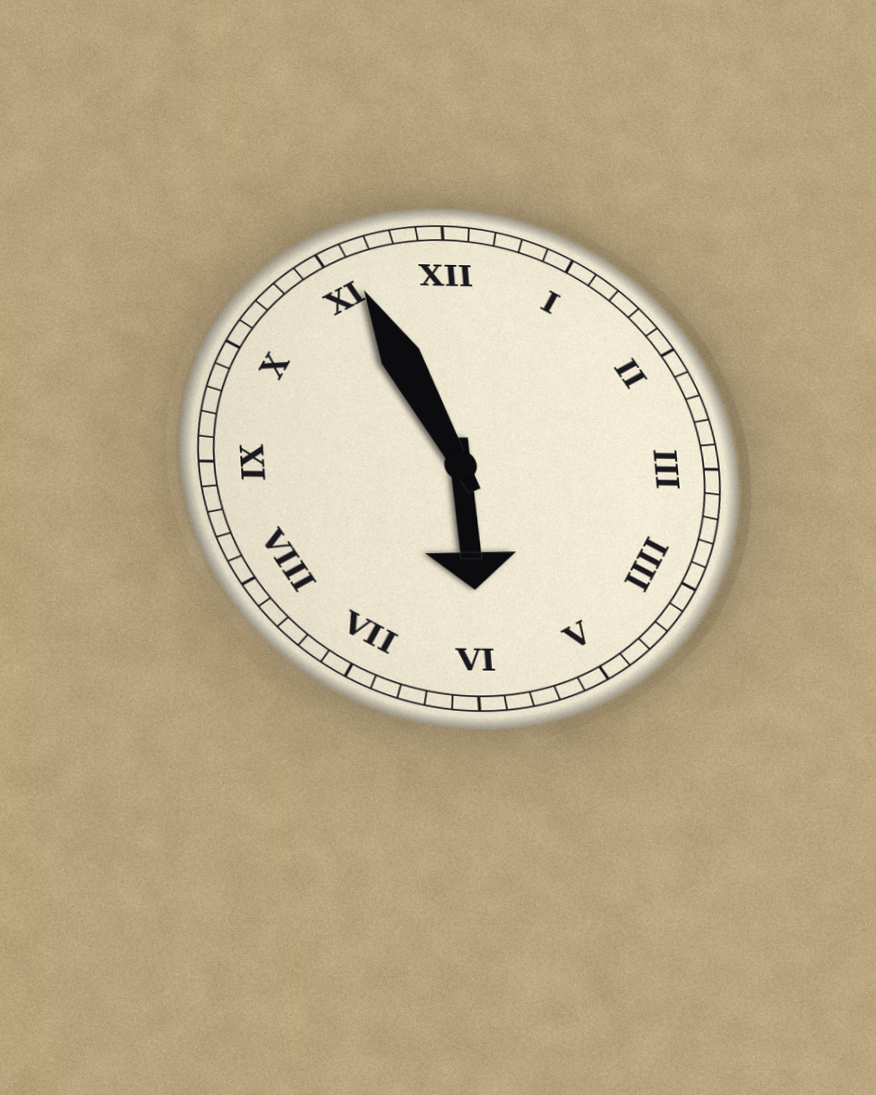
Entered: 5.56
